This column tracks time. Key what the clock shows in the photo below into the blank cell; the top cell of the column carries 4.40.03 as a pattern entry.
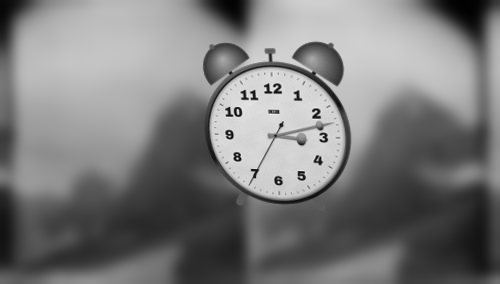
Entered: 3.12.35
